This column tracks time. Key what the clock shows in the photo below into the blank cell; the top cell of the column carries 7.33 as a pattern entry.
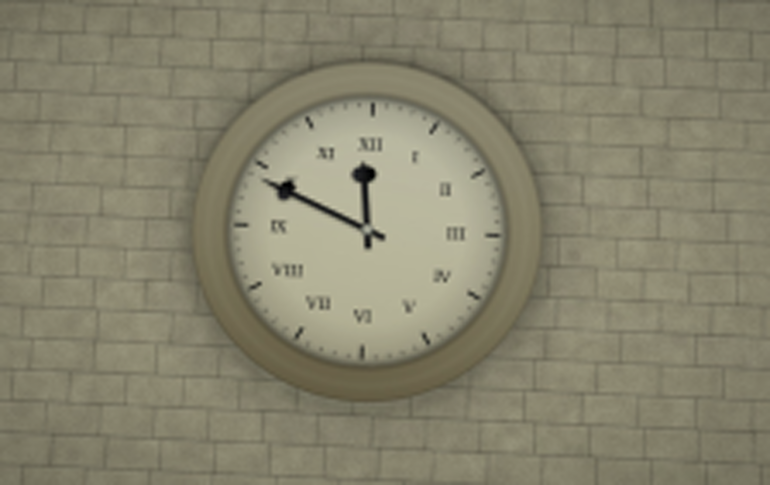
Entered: 11.49
